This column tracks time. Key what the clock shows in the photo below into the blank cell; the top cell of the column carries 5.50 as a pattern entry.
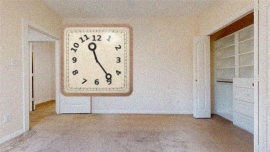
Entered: 11.24
